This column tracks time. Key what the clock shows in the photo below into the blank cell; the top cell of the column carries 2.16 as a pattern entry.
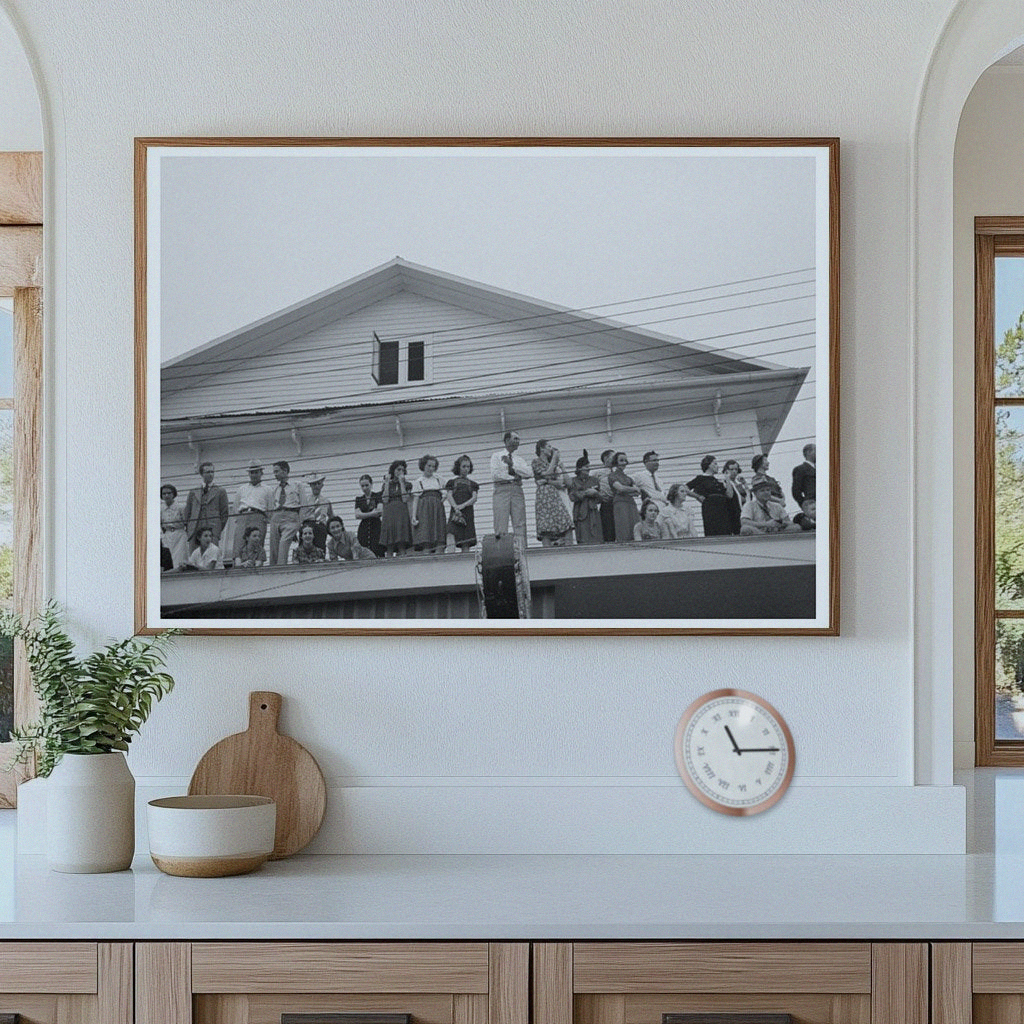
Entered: 11.15
